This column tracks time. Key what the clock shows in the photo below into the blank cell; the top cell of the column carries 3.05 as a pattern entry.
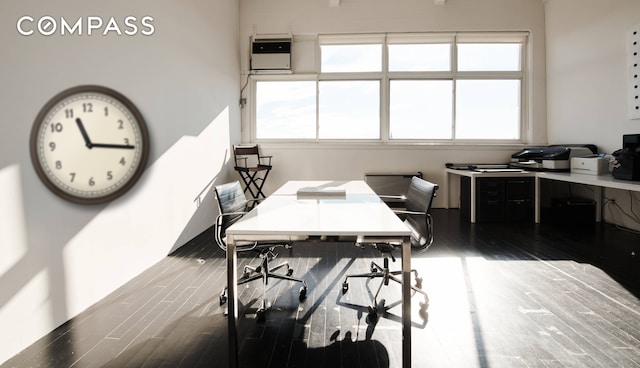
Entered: 11.16
